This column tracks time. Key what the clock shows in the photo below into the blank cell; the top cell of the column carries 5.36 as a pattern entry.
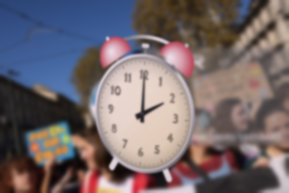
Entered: 2.00
